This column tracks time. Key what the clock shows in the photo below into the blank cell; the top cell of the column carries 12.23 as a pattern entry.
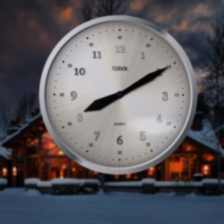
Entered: 8.10
